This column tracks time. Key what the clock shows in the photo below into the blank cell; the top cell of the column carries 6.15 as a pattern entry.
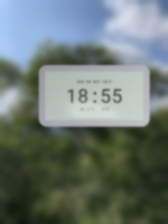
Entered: 18.55
